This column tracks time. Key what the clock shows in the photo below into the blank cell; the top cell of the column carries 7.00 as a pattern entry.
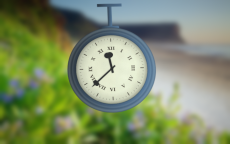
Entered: 11.38
